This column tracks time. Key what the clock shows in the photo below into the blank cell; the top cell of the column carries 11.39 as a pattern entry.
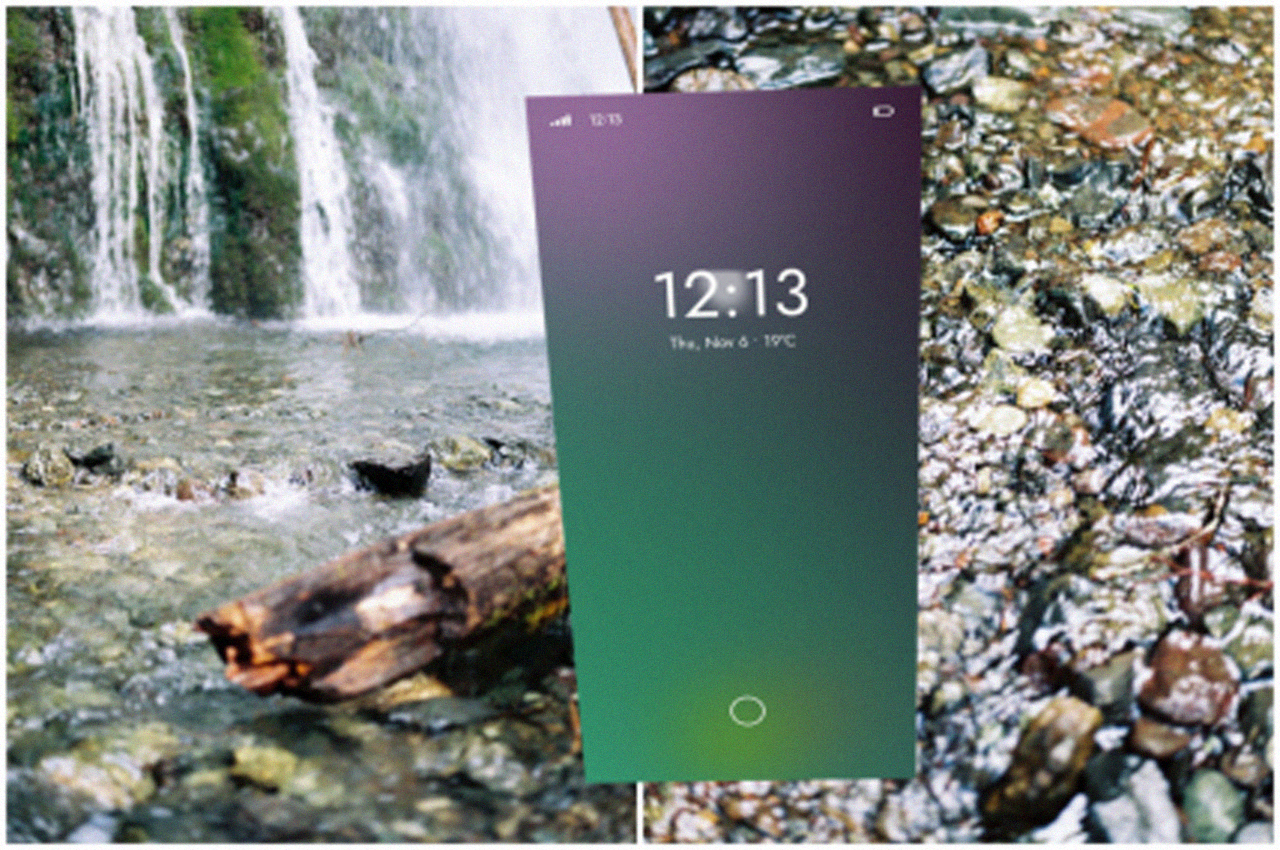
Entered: 12.13
